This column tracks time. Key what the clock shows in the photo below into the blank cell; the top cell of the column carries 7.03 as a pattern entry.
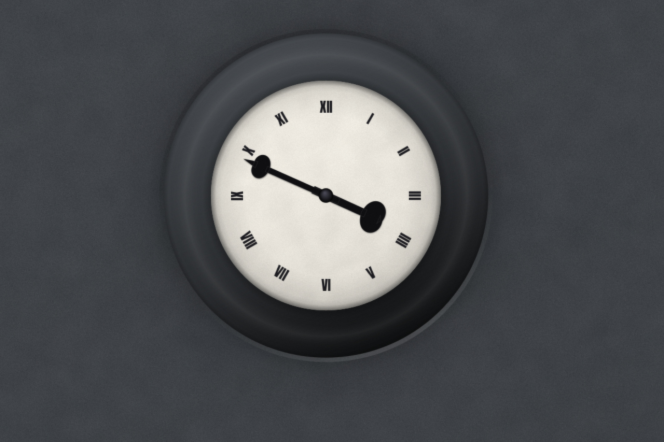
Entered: 3.49
